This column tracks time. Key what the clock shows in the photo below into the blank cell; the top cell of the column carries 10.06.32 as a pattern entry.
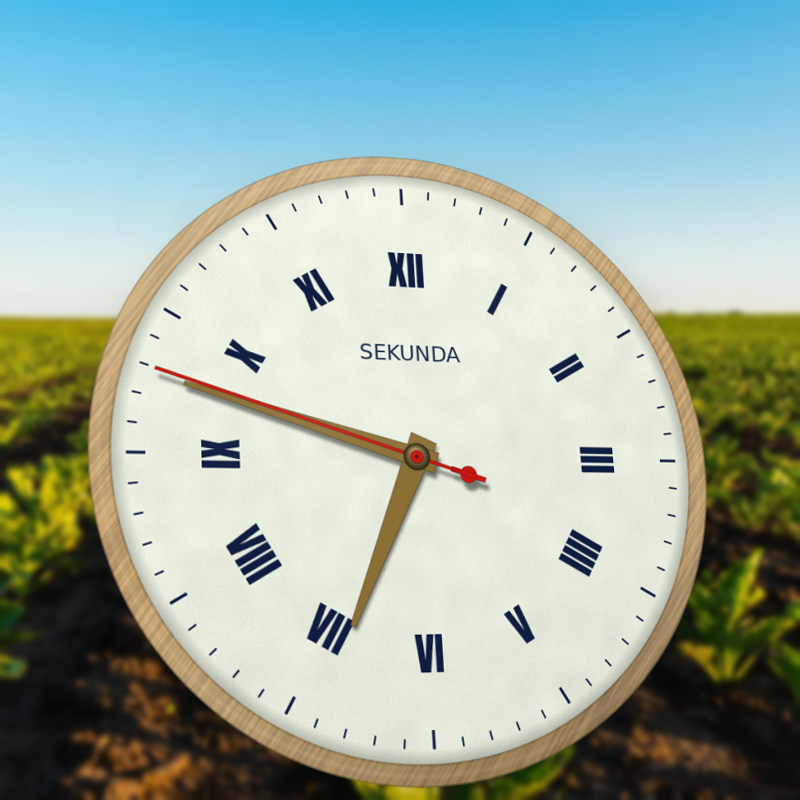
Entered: 6.47.48
